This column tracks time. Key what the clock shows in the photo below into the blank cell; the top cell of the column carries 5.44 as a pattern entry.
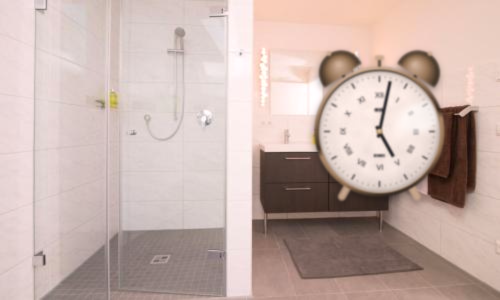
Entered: 5.02
